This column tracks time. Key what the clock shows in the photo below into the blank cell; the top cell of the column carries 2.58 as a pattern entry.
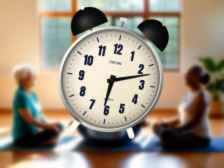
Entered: 6.12
